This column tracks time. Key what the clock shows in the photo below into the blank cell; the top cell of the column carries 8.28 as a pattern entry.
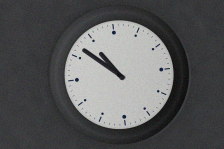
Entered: 10.52
